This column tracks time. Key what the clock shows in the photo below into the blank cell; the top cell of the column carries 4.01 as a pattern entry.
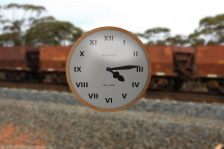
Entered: 4.14
